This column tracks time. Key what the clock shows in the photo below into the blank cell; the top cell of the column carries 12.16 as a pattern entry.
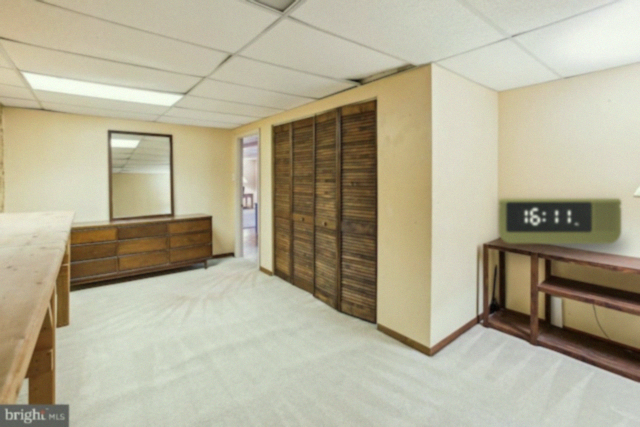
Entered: 16.11
